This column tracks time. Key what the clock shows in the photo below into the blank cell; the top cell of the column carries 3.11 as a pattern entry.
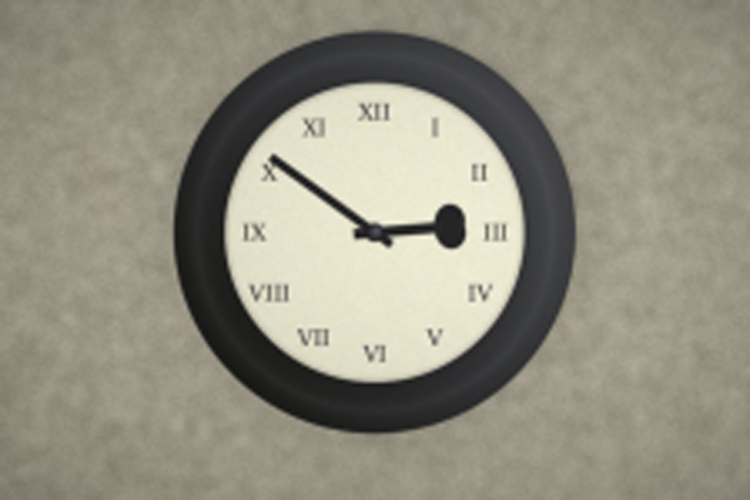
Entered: 2.51
